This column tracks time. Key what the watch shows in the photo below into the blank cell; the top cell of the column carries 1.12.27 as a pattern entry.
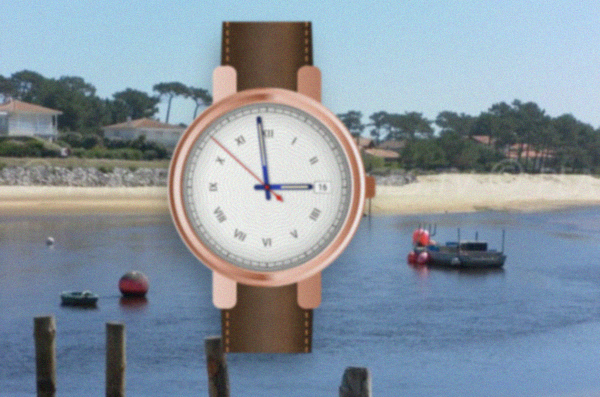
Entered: 2.58.52
